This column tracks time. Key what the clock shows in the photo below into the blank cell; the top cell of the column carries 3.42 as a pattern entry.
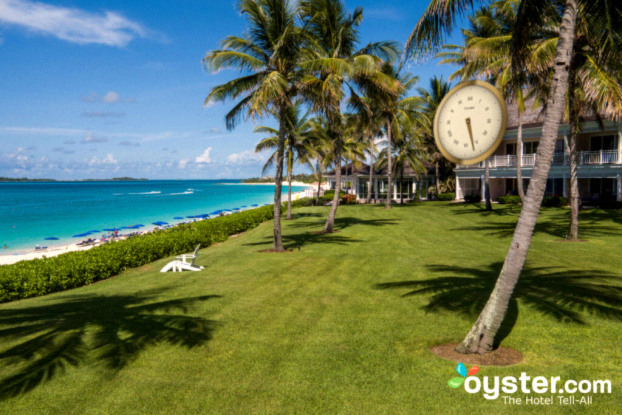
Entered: 5.27
